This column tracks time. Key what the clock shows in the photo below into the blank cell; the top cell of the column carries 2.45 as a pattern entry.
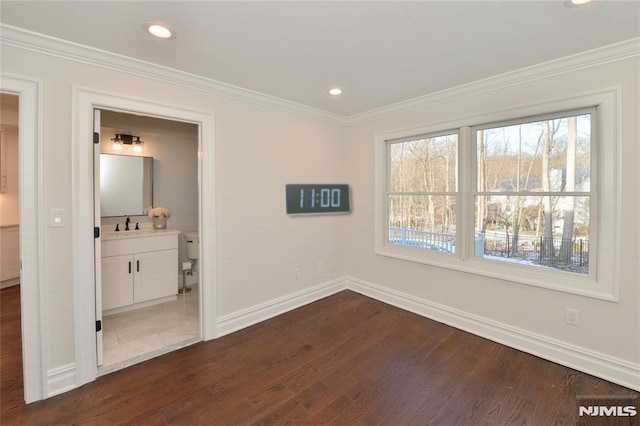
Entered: 11.00
